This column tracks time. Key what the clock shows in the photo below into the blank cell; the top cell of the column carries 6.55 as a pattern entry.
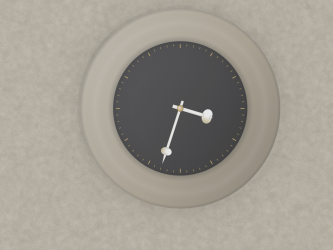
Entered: 3.33
